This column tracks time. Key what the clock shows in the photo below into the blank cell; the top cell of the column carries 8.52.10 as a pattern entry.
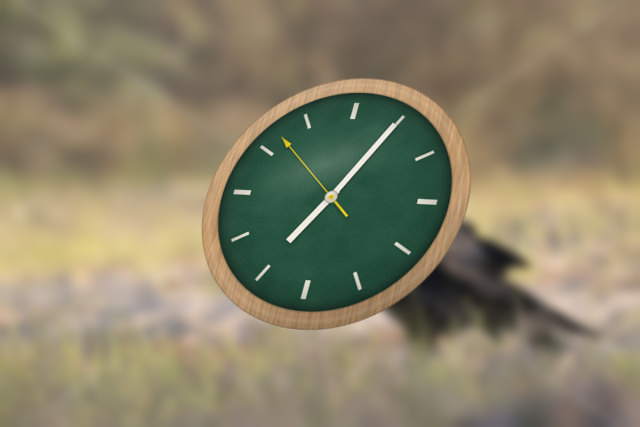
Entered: 7.04.52
